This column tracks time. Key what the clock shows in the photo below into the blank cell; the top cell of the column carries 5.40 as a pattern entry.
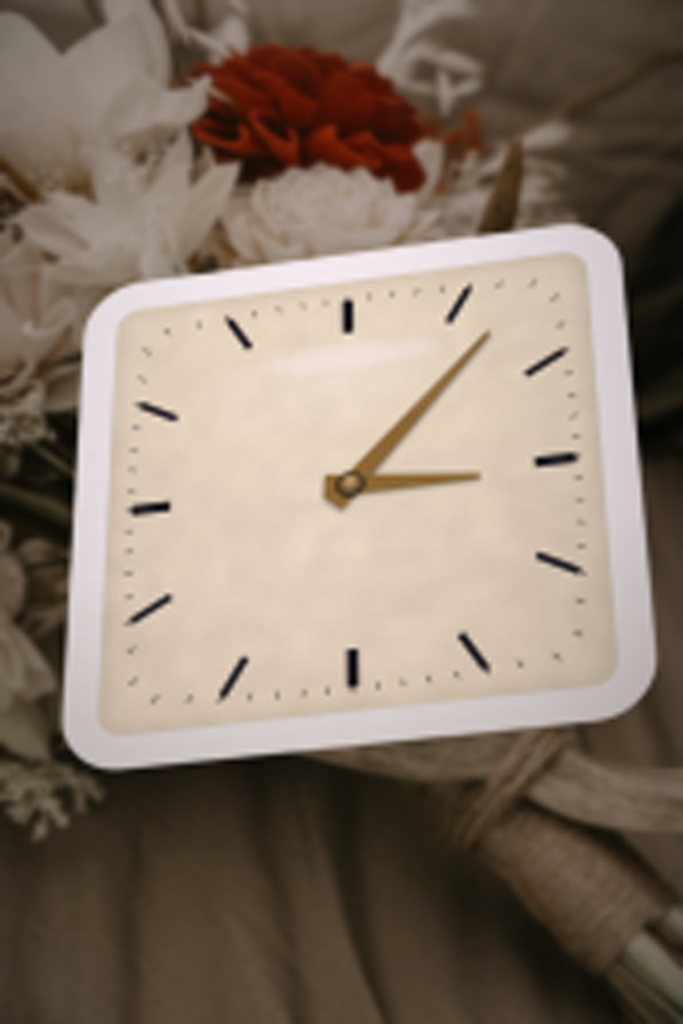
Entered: 3.07
